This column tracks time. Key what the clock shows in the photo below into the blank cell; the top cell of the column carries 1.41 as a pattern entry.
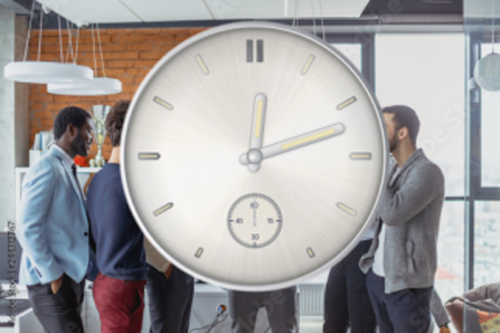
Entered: 12.12
